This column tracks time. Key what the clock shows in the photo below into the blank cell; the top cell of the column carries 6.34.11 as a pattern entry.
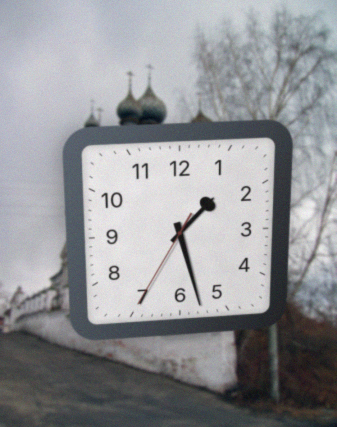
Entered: 1.27.35
